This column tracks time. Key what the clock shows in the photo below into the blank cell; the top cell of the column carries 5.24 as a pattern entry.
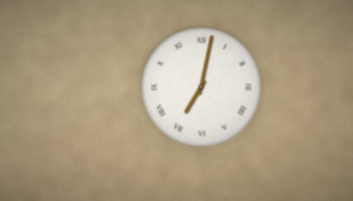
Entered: 7.02
